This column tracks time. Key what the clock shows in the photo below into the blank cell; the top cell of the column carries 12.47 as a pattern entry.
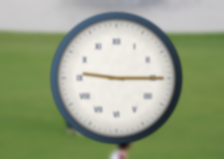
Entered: 9.15
